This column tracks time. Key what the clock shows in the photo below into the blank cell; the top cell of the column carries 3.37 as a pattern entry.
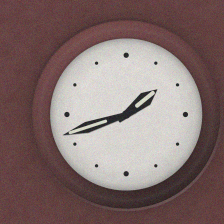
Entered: 1.42
